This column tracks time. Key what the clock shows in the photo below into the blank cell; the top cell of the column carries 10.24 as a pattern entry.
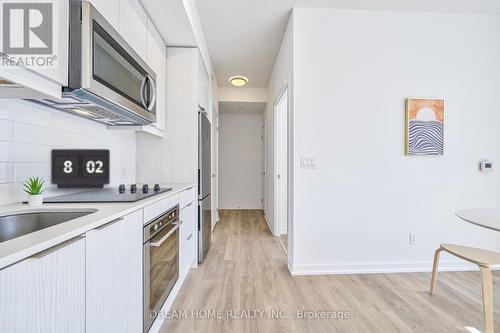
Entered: 8.02
